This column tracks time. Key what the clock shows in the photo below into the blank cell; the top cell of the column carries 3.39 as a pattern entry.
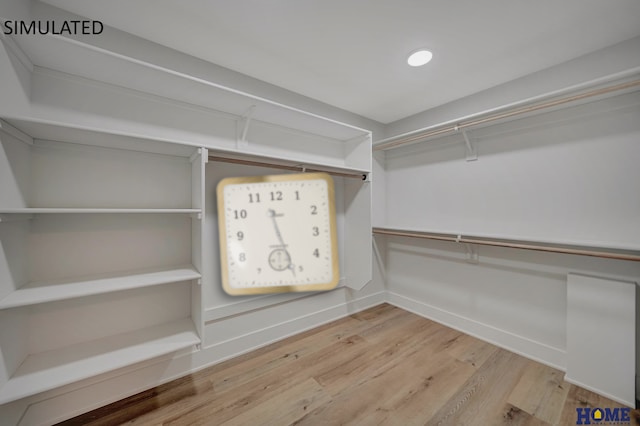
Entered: 11.27
